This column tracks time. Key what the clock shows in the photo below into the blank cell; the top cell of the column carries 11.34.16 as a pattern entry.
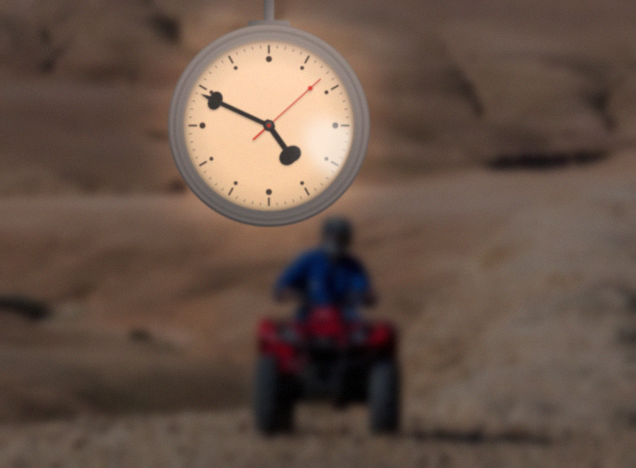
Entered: 4.49.08
